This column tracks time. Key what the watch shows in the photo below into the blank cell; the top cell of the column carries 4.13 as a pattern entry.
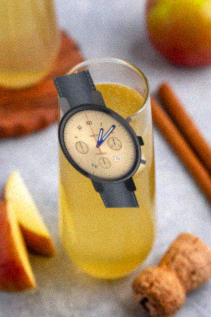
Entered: 1.09
